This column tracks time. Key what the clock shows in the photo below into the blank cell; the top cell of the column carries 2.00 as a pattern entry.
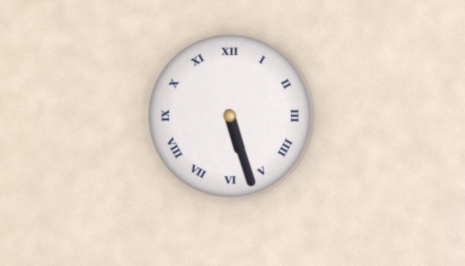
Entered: 5.27
